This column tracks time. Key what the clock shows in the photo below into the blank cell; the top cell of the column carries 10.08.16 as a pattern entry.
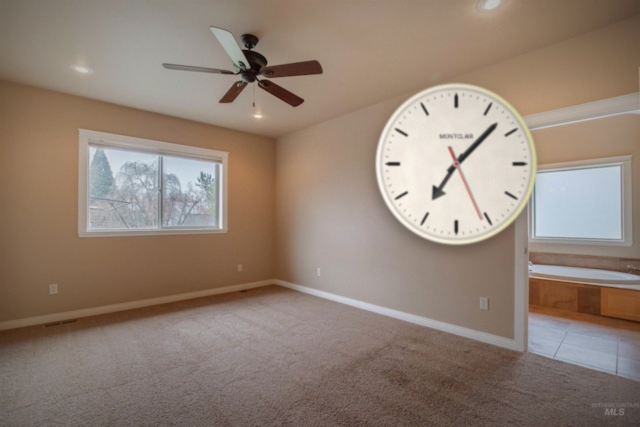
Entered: 7.07.26
